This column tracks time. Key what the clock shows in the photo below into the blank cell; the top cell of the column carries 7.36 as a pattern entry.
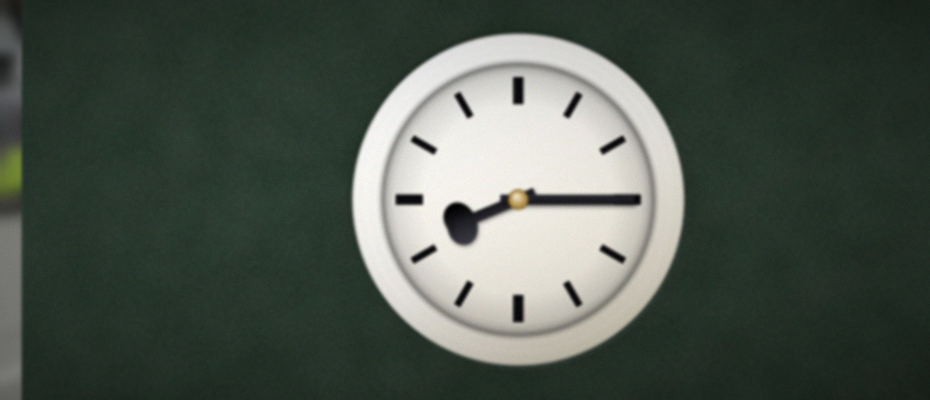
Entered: 8.15
